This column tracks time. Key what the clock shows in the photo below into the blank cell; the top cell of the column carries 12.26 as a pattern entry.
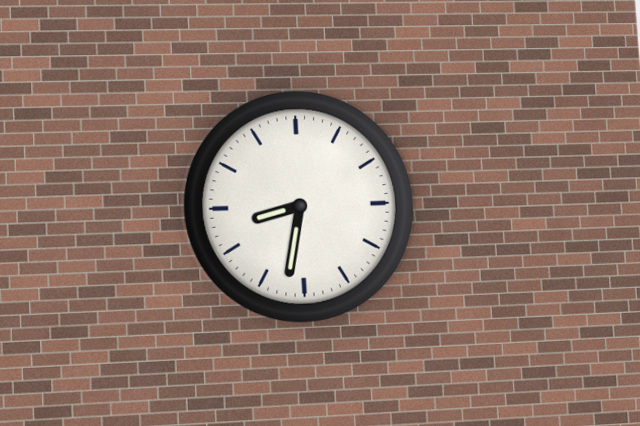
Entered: 8.32
